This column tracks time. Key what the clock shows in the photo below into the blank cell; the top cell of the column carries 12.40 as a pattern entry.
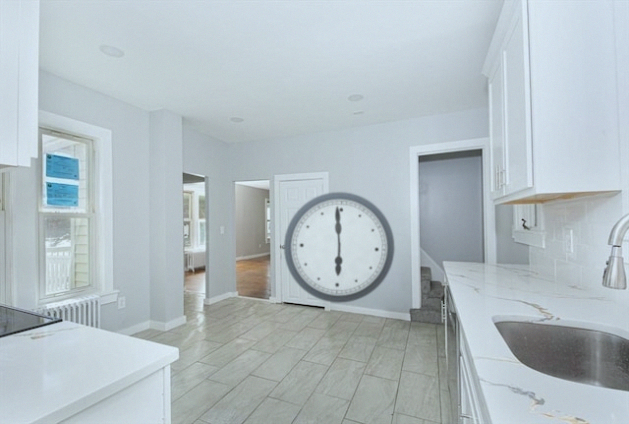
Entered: 5.59
